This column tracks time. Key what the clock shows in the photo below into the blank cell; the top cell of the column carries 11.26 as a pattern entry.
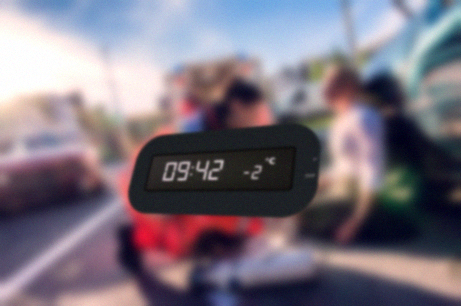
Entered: 9.42
